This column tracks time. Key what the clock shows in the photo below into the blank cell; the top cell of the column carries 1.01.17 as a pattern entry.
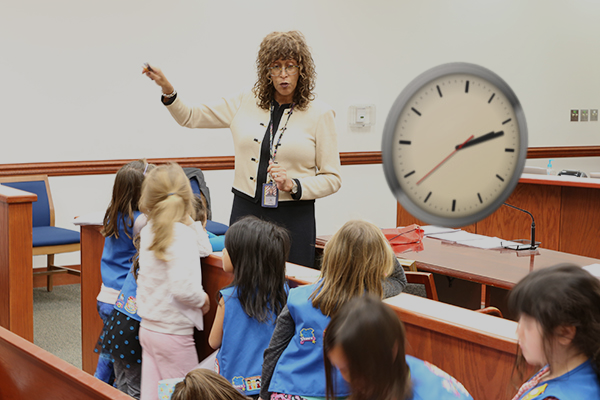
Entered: 2.11.38
